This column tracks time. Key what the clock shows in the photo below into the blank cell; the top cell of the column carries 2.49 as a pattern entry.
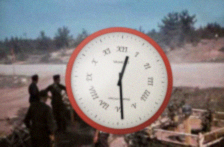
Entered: 12.29
